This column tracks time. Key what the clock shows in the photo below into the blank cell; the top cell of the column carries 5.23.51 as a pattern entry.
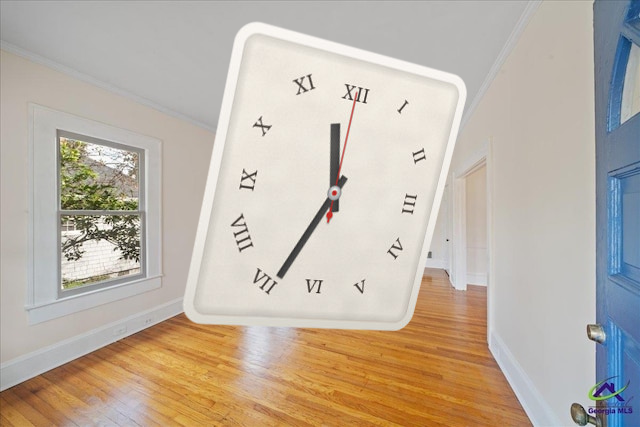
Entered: 11.34.00
